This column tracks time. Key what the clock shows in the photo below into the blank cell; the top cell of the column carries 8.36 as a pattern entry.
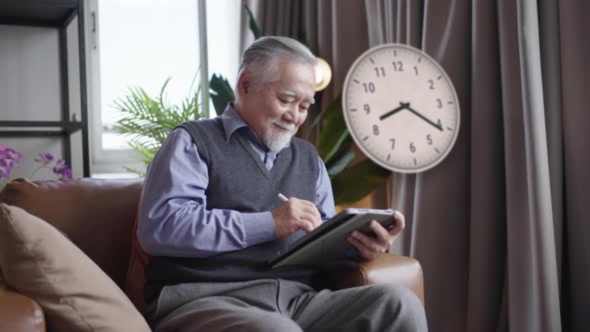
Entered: 8.21
